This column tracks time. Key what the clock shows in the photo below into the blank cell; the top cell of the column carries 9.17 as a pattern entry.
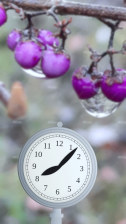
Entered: 8.07
